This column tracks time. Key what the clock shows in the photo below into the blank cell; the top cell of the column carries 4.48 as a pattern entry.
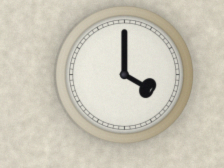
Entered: 4.00
